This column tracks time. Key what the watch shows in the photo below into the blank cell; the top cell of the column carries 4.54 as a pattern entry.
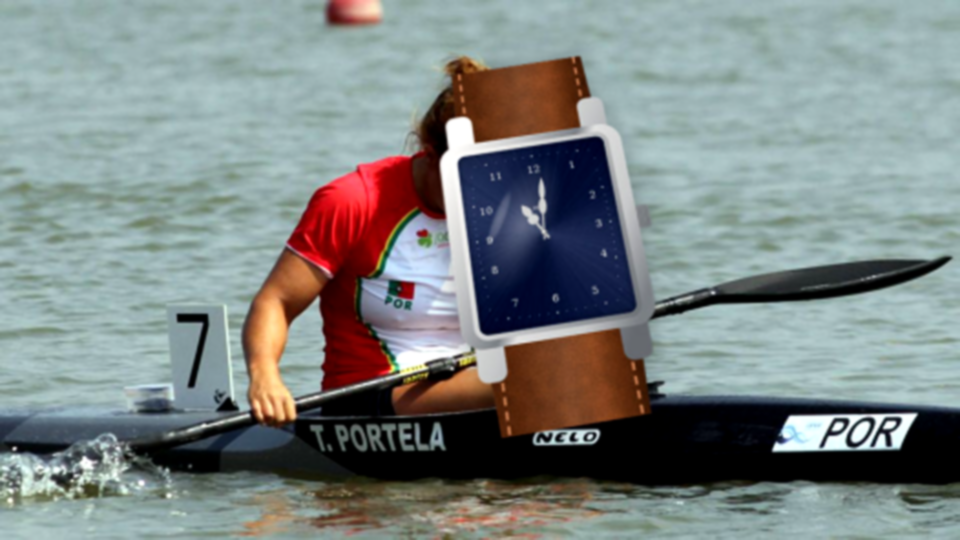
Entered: 11.01
